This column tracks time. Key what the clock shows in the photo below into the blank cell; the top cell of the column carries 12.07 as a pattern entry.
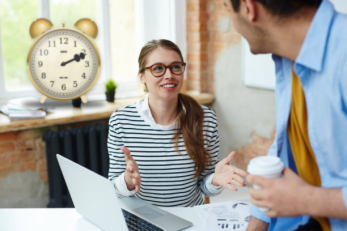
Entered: 2.11
